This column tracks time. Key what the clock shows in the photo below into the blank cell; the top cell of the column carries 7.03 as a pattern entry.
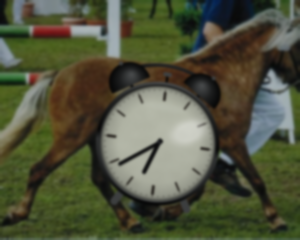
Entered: 6.39
